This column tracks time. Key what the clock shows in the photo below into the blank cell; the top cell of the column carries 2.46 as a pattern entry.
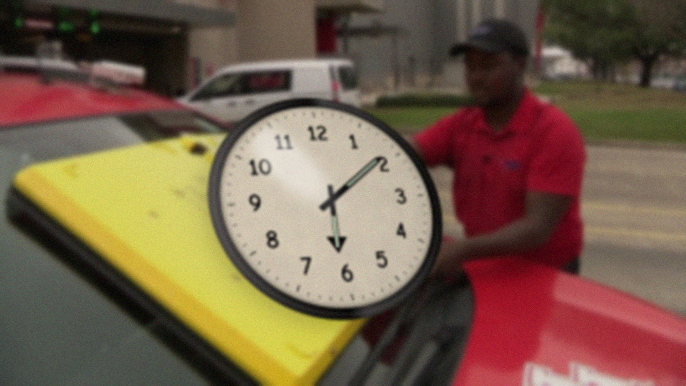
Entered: 6.09
